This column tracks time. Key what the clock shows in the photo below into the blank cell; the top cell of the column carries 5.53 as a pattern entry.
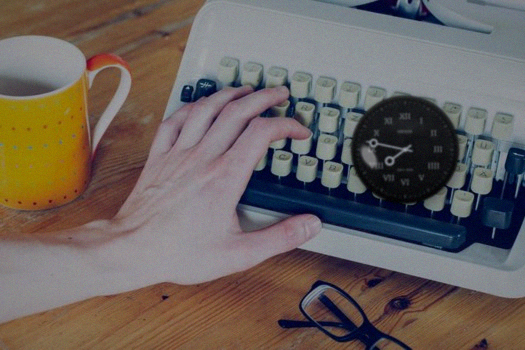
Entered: 7.47
